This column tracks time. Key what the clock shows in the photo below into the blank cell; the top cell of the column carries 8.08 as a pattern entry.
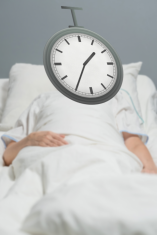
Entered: 1.35
